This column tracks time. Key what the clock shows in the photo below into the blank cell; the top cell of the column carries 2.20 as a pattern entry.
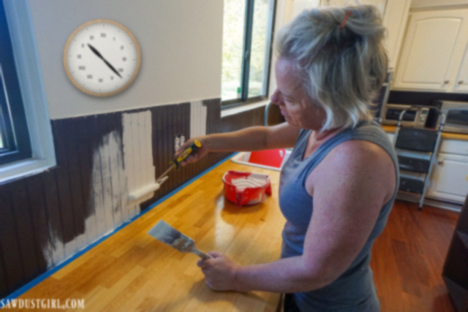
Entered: 10.22
